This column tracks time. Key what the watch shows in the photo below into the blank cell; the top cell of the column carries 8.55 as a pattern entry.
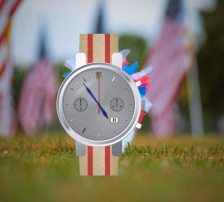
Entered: 4.54
